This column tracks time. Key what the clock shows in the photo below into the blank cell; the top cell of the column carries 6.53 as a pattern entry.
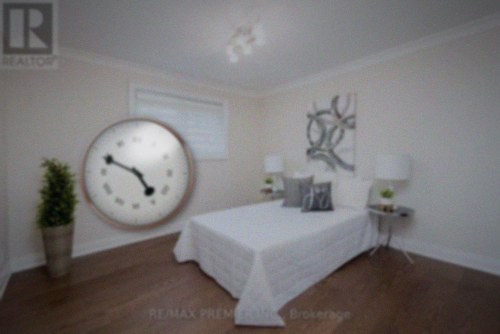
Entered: 4.49
